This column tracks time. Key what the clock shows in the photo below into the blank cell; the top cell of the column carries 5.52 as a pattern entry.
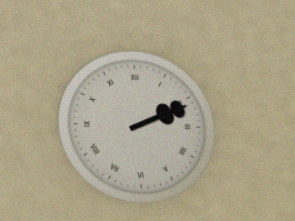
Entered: 2.11
